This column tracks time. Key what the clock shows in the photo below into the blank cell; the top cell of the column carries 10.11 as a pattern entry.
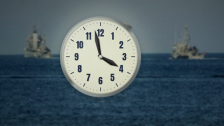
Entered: 3.58
